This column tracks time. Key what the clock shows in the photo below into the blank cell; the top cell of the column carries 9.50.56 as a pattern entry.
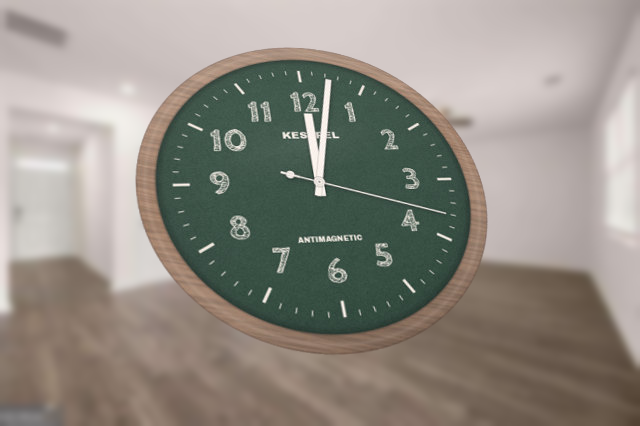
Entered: 12.02.18
